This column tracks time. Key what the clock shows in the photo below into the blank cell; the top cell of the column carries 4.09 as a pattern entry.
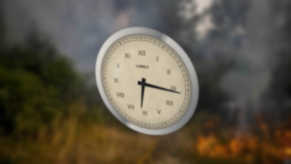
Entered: 6.16
